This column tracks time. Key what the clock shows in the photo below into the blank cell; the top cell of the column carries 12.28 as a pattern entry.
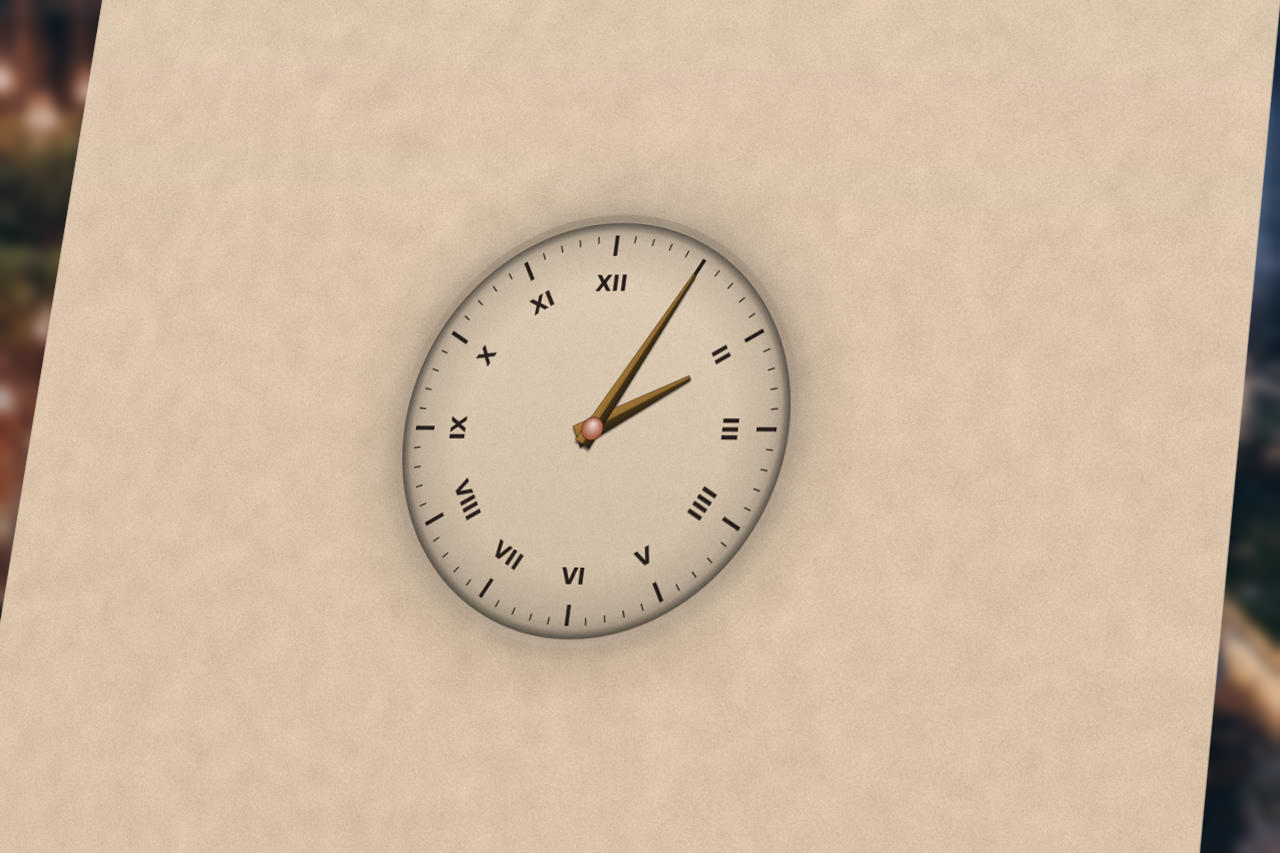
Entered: 2.05
